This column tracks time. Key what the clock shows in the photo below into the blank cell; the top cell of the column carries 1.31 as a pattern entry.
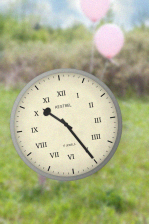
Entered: 10.25
